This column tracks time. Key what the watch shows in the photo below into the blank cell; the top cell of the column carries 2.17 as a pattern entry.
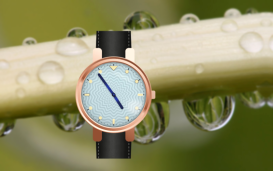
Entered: 4.54
